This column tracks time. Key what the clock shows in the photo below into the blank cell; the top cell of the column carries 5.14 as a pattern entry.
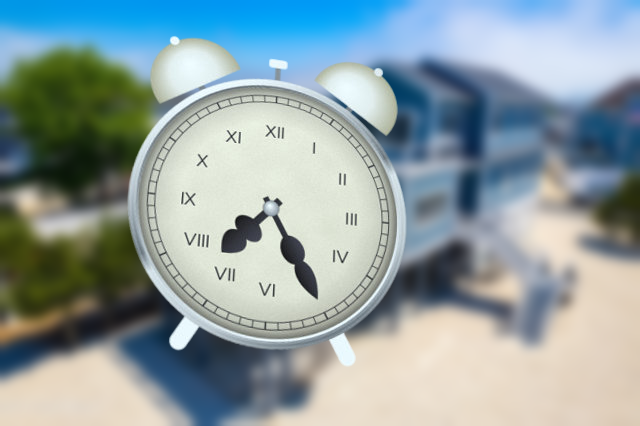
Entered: 7.25
